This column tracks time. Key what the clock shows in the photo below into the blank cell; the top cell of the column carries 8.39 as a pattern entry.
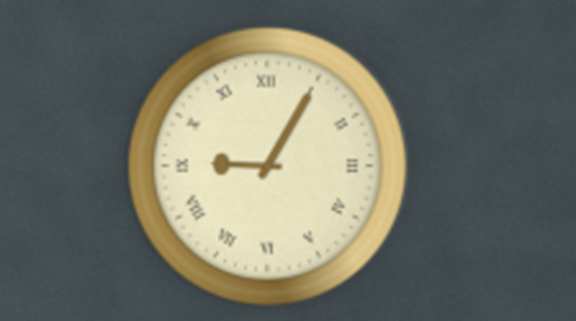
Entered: 9.05
